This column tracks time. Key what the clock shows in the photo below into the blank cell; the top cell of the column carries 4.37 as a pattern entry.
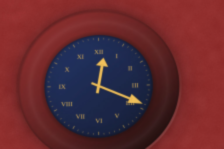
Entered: 12.19
